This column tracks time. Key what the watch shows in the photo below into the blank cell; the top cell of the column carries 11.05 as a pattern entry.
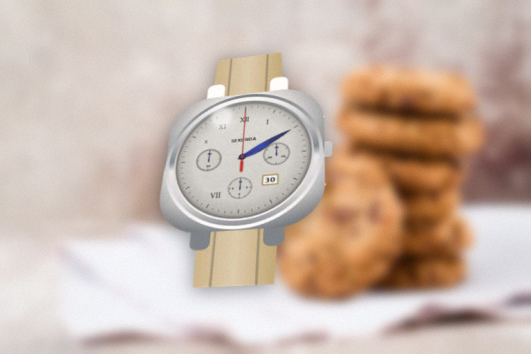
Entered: 2.10
